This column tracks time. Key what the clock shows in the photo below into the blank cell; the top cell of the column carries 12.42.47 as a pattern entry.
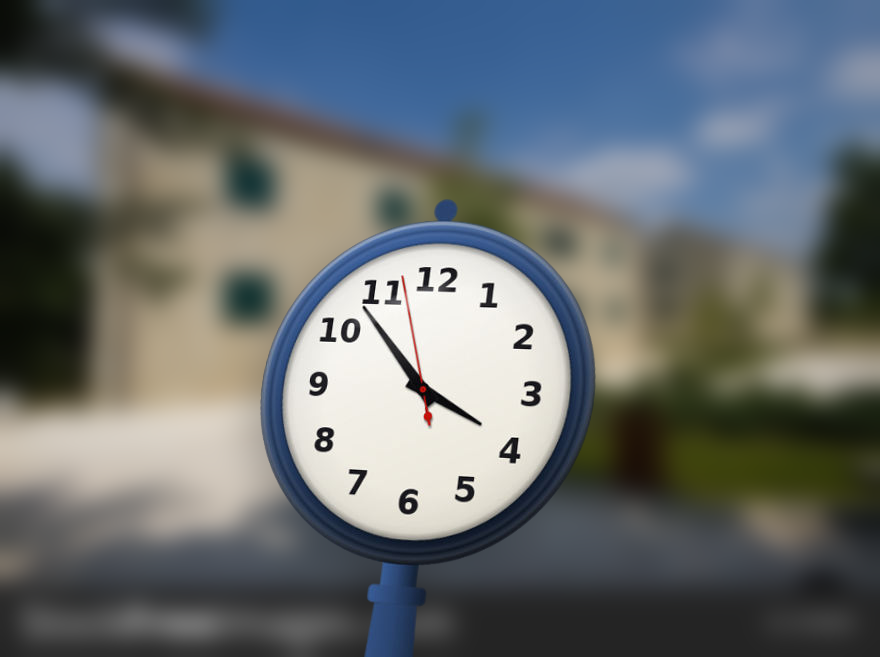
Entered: 3.52.57
